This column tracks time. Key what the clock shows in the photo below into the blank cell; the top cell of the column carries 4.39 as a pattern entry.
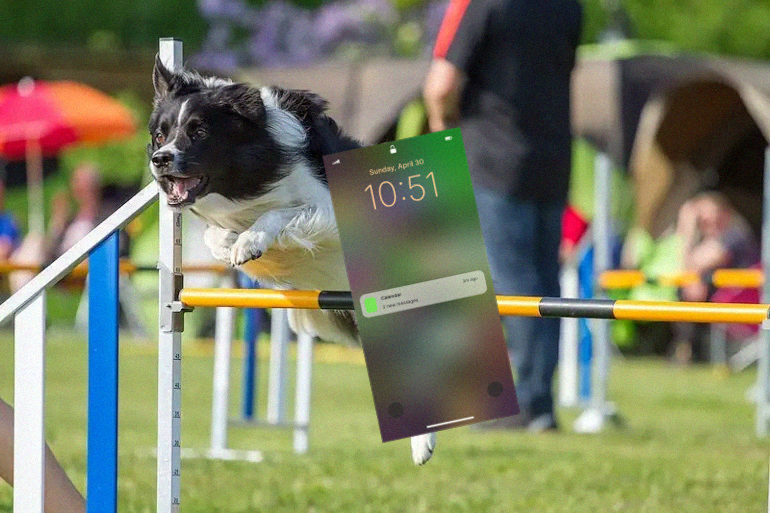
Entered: 10.51
